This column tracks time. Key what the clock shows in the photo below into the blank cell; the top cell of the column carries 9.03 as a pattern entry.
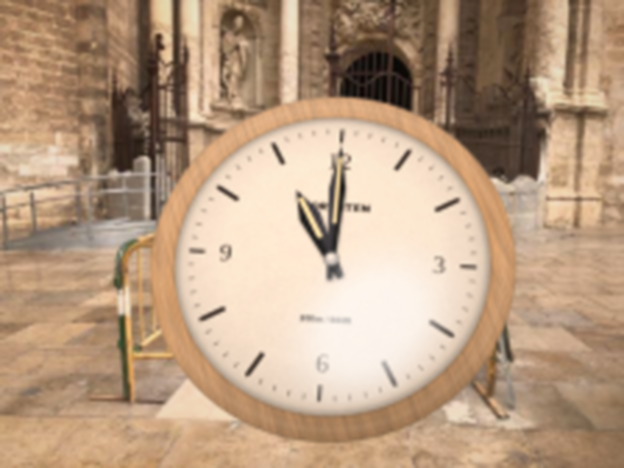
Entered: 11.00
